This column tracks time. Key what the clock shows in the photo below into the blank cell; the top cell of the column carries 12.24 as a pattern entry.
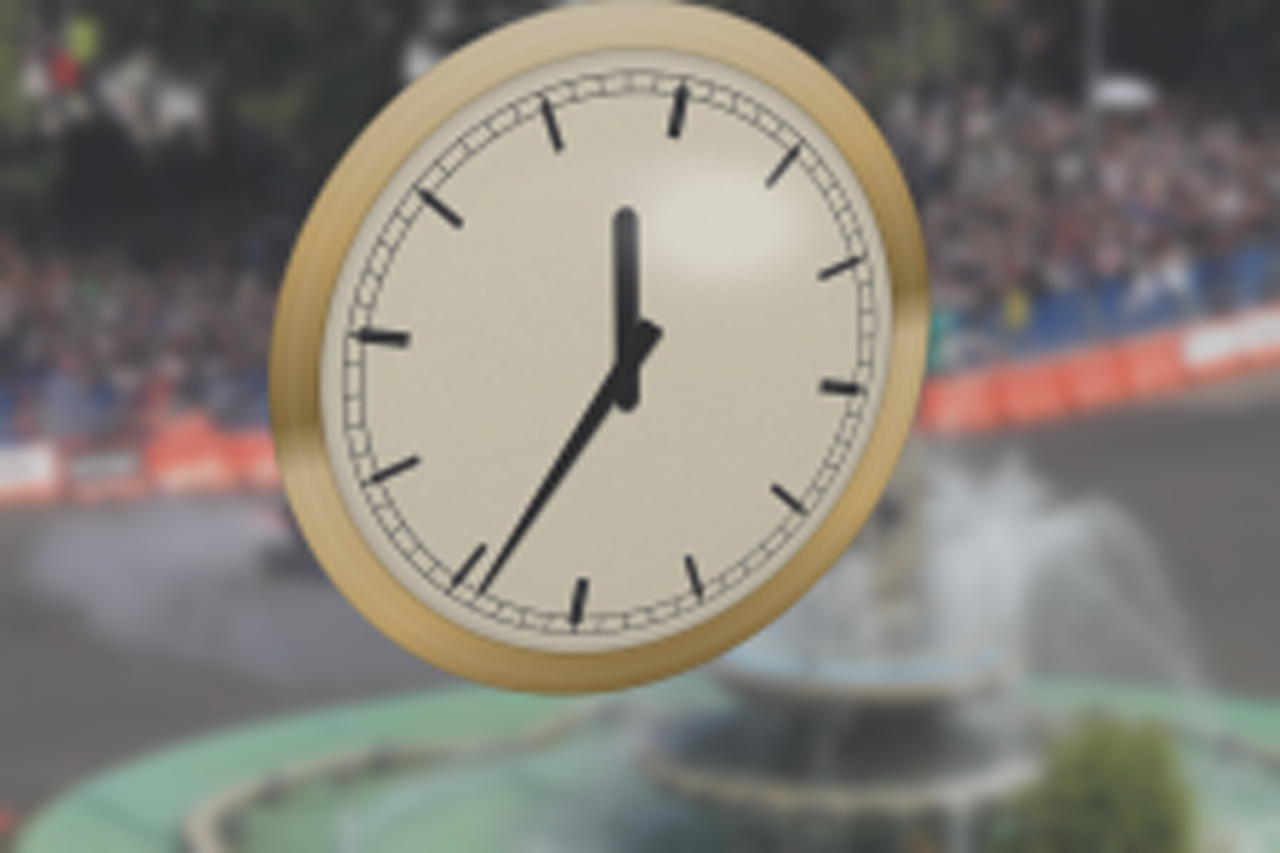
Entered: 11.34
